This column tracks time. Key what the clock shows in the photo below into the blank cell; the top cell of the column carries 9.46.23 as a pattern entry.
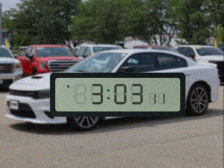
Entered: 3.03.11
